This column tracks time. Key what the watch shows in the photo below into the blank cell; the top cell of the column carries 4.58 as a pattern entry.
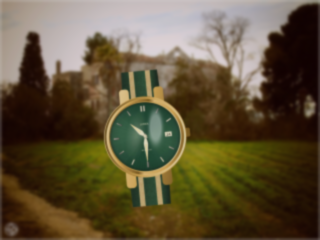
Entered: 10.30
